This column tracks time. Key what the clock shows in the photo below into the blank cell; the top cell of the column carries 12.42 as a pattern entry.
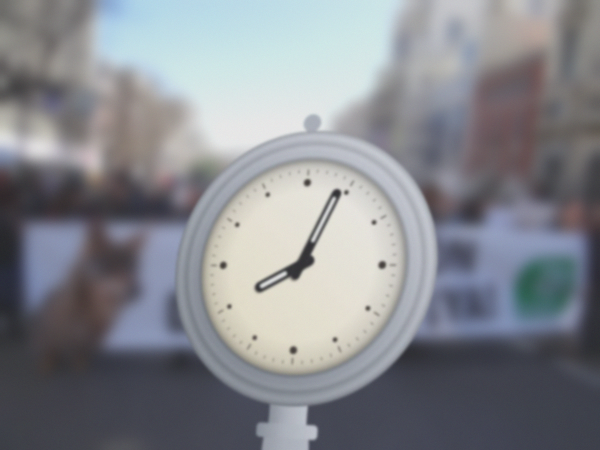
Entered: 8.04
